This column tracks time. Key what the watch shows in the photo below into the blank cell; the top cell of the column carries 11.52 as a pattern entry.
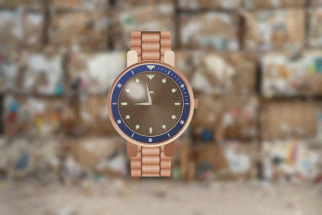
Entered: 8.58
